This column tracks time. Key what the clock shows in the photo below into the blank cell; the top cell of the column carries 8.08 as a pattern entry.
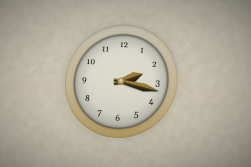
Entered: 2.17
